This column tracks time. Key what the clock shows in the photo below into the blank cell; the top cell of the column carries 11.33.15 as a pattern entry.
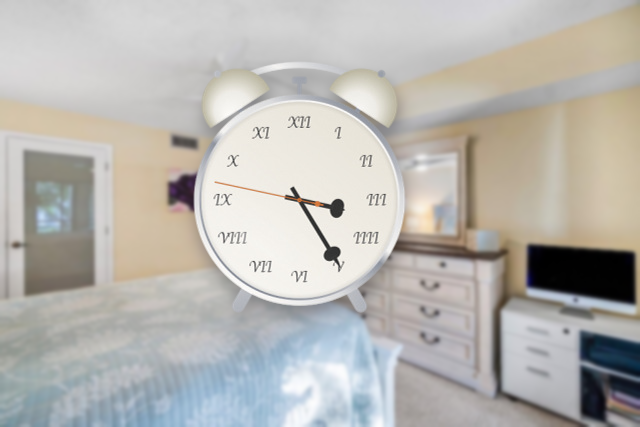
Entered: 3.24.47
